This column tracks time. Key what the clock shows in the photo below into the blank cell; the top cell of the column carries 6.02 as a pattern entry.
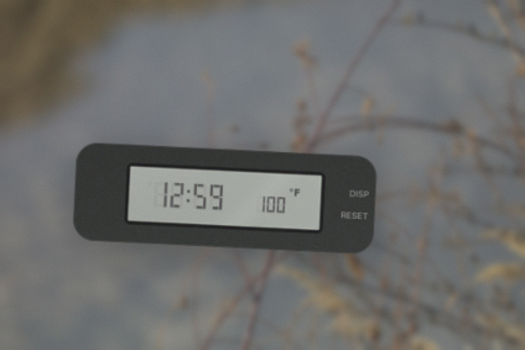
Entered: 12.59
